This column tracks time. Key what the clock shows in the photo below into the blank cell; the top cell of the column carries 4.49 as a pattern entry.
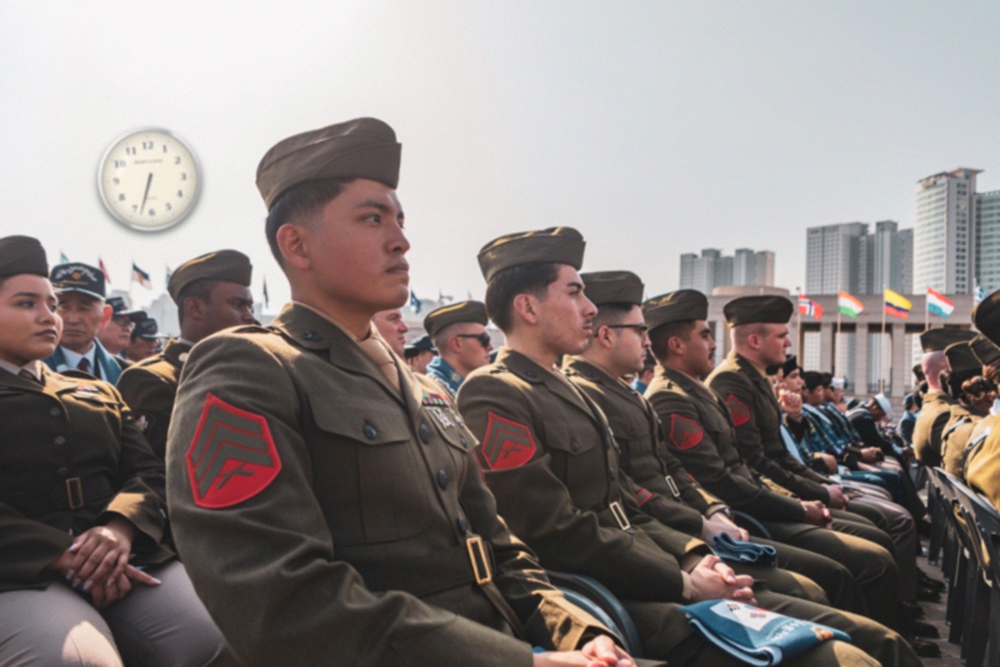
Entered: 6.33
